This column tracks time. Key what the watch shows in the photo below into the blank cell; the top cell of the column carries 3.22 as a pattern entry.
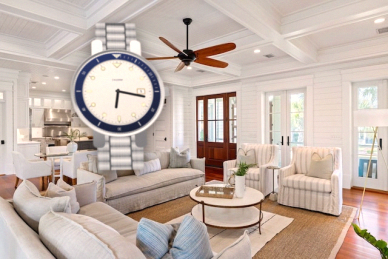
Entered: 6.17
